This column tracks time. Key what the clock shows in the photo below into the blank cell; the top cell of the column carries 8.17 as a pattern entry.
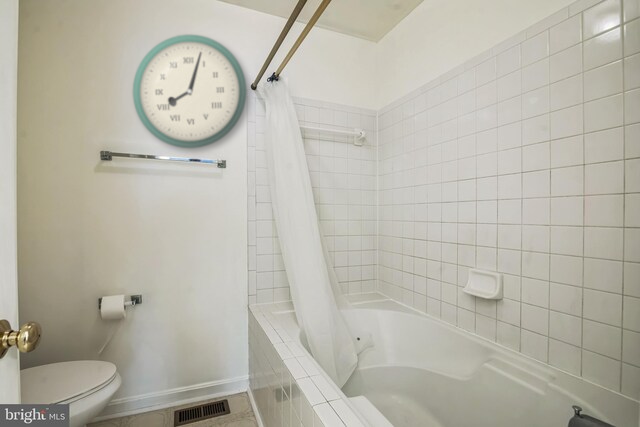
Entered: 8.03
